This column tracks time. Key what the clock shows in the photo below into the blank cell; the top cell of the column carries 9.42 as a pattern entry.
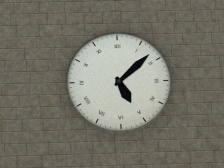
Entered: 5.08
